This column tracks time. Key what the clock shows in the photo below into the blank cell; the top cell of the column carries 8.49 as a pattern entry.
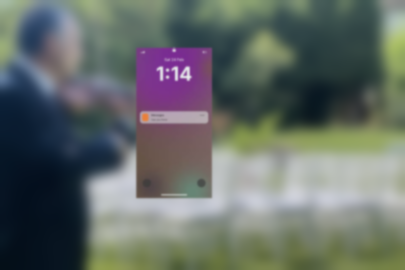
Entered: 1.14
